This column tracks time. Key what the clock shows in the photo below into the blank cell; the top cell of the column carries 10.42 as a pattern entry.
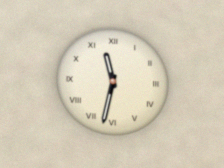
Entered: 11.32
